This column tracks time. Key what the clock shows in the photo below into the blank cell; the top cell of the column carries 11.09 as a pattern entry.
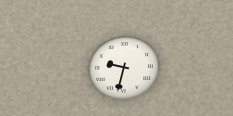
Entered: 9.32
